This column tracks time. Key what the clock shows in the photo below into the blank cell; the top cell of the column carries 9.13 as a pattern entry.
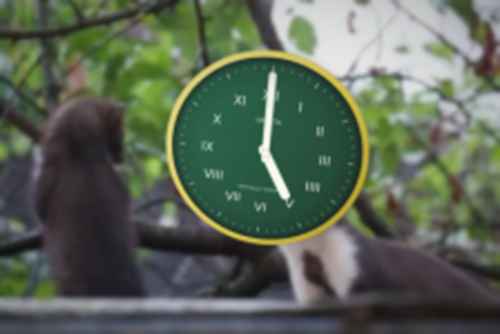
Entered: 5.00
